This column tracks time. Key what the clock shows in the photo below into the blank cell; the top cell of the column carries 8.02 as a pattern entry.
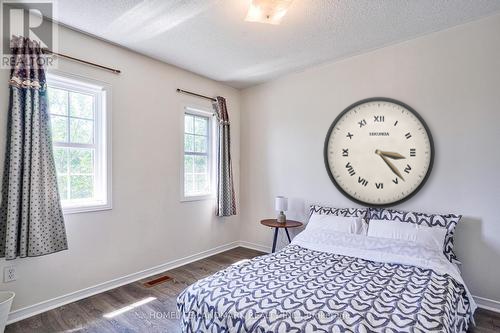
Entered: 3.23
